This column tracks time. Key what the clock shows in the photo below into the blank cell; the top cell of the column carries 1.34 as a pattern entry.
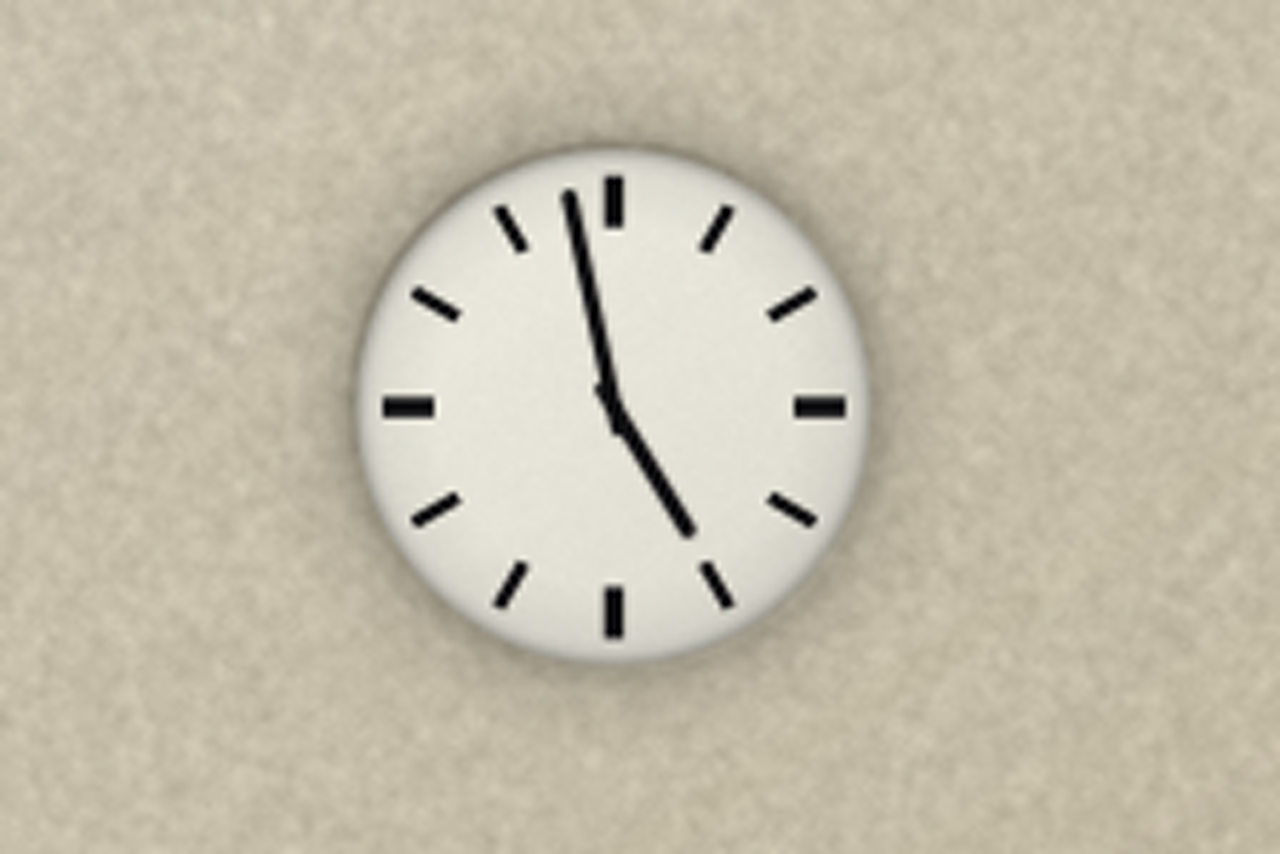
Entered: 4.58
